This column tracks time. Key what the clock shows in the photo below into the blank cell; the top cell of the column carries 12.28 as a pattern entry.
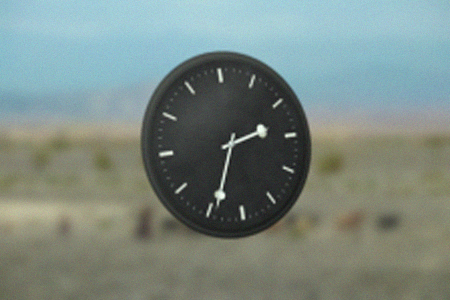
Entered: 2.34
